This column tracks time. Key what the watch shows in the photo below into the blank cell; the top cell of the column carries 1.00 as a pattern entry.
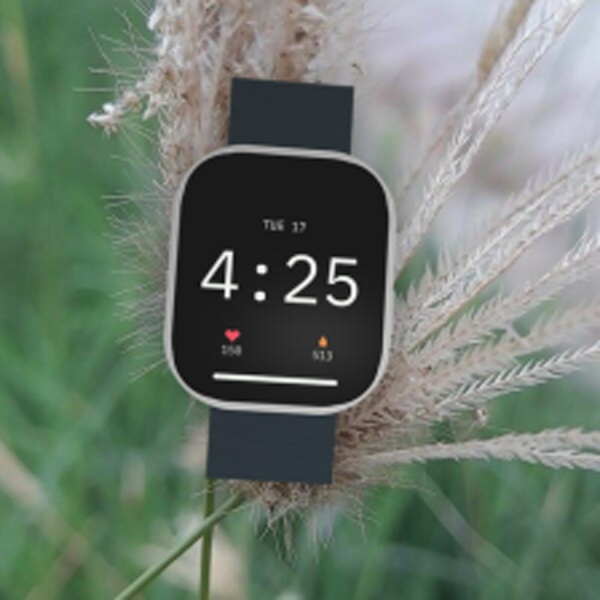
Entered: 4.25
